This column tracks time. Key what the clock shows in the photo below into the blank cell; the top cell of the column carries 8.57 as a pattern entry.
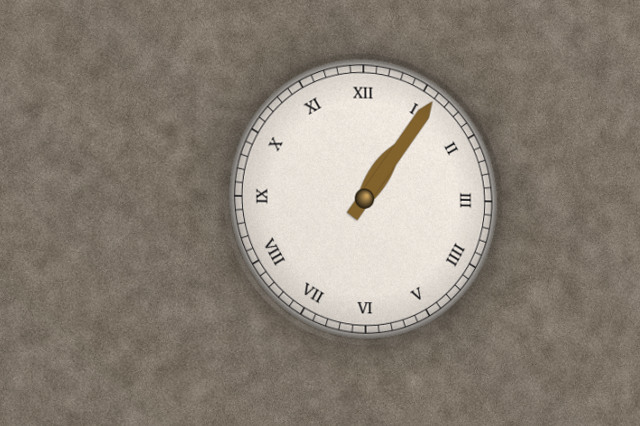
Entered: 1.06
